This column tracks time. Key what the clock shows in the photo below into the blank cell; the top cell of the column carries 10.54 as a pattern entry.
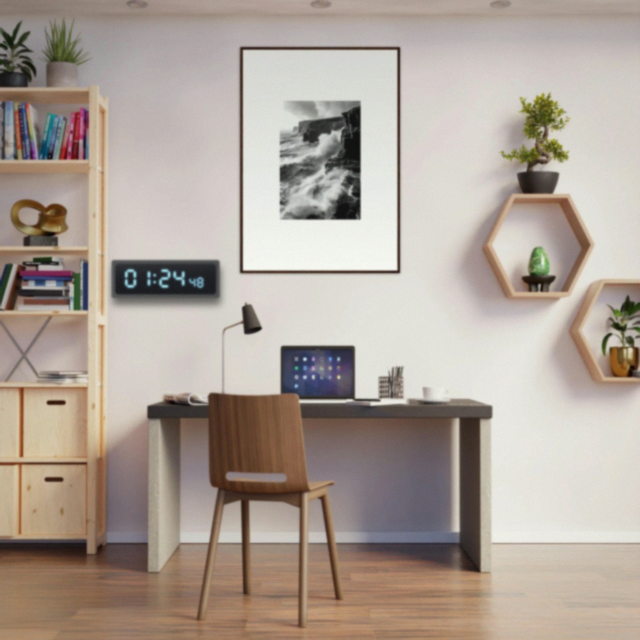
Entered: 1.24
